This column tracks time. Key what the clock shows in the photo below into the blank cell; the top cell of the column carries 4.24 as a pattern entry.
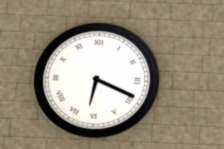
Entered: 6.19
